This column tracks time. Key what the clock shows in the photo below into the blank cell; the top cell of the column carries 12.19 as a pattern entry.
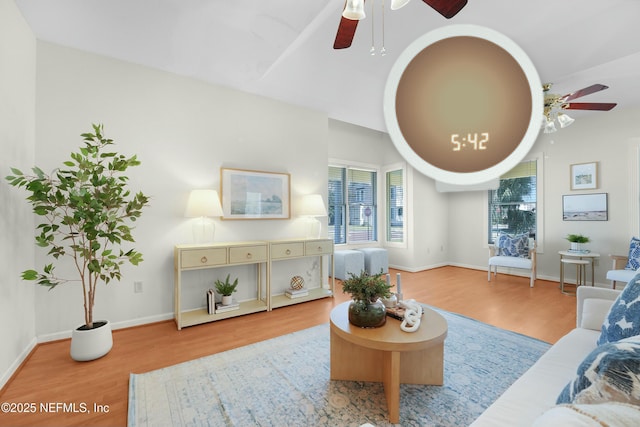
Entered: 5.42
